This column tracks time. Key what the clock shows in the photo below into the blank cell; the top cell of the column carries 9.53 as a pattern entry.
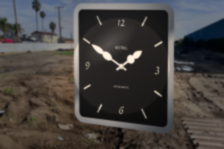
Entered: 1.50
